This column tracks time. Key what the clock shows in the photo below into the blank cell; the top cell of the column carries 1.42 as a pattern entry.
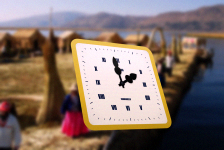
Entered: 1.59
